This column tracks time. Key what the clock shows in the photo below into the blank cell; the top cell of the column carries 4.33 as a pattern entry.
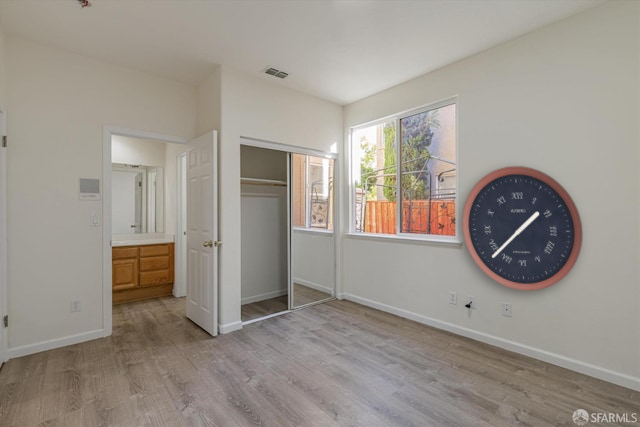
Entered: 1.38
